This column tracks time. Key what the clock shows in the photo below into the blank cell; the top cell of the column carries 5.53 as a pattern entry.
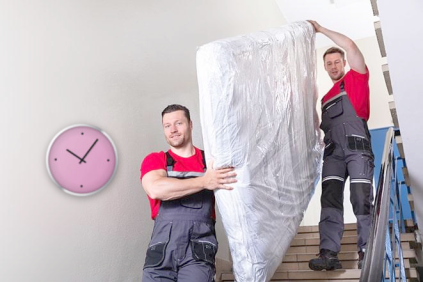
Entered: 10.06
